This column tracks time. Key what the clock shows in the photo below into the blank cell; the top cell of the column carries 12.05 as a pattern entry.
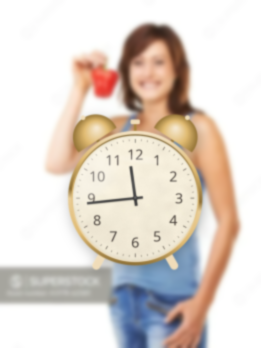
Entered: 11.44
